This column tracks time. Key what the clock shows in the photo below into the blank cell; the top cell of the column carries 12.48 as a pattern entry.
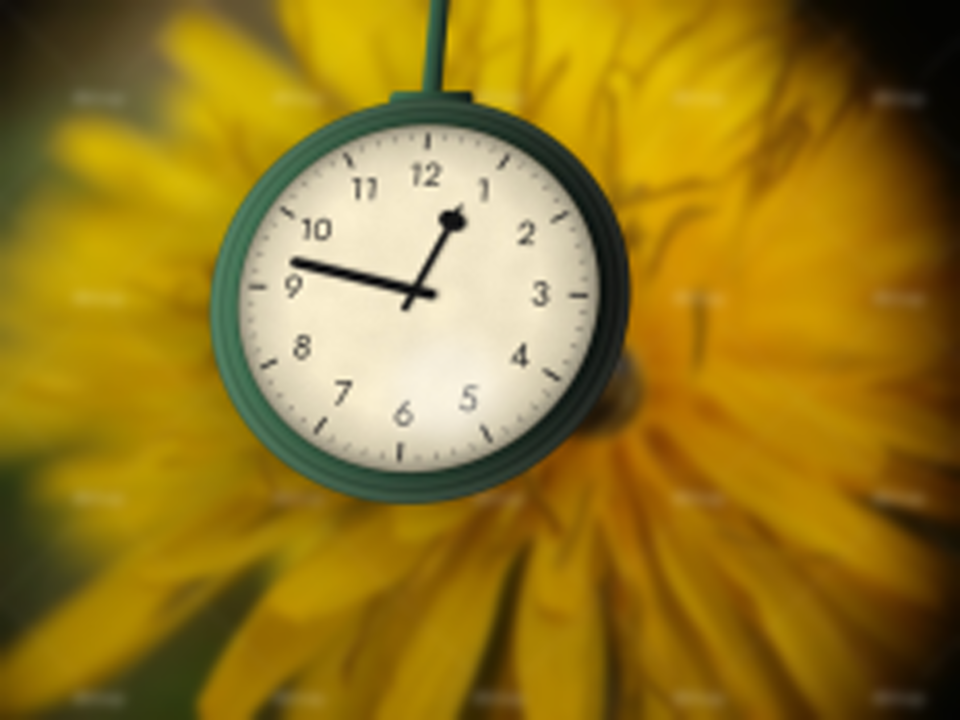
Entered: 12.47
